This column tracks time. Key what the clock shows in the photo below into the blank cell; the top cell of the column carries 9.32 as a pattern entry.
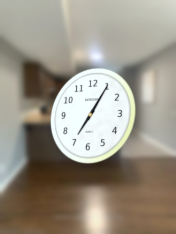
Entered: 7.05
